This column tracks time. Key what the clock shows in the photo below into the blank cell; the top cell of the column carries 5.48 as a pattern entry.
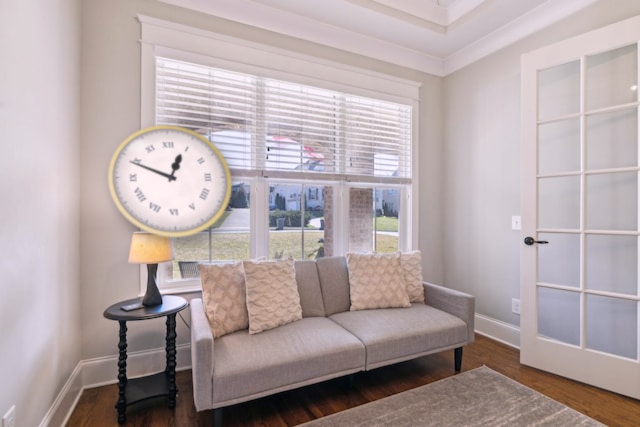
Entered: 12.49
